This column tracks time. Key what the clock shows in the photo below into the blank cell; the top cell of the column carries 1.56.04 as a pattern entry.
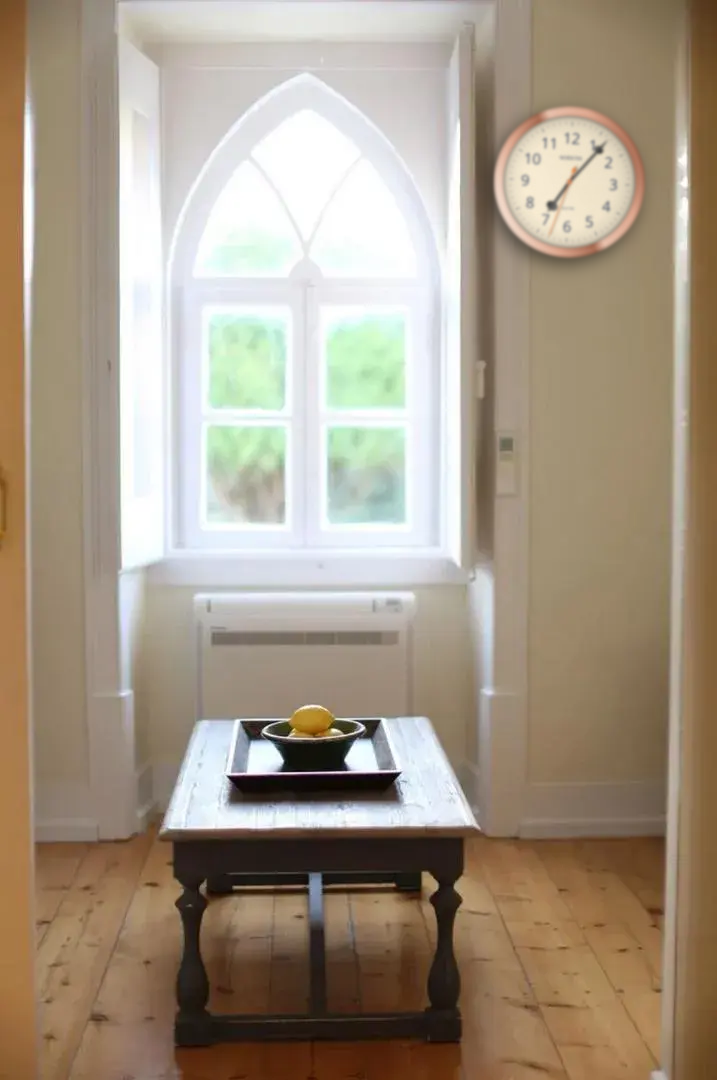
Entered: 7.06.33
